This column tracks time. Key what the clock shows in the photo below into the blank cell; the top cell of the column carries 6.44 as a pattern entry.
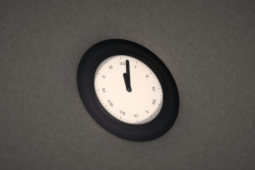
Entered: 12.02
